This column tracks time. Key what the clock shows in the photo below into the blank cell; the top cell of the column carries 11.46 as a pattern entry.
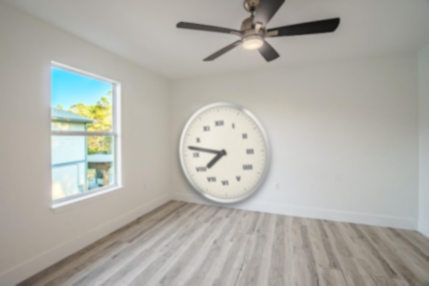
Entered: 7.47
